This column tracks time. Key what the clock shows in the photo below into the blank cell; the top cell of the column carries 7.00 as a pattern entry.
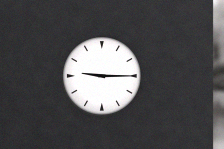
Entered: 9.15
